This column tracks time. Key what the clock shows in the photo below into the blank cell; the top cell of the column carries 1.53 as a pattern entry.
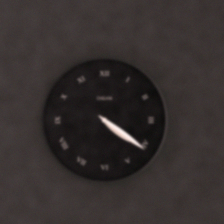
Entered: 4.21
